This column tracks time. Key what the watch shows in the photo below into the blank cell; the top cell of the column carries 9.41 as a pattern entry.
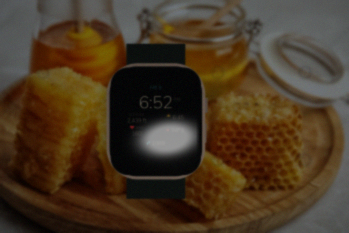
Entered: 6.52
